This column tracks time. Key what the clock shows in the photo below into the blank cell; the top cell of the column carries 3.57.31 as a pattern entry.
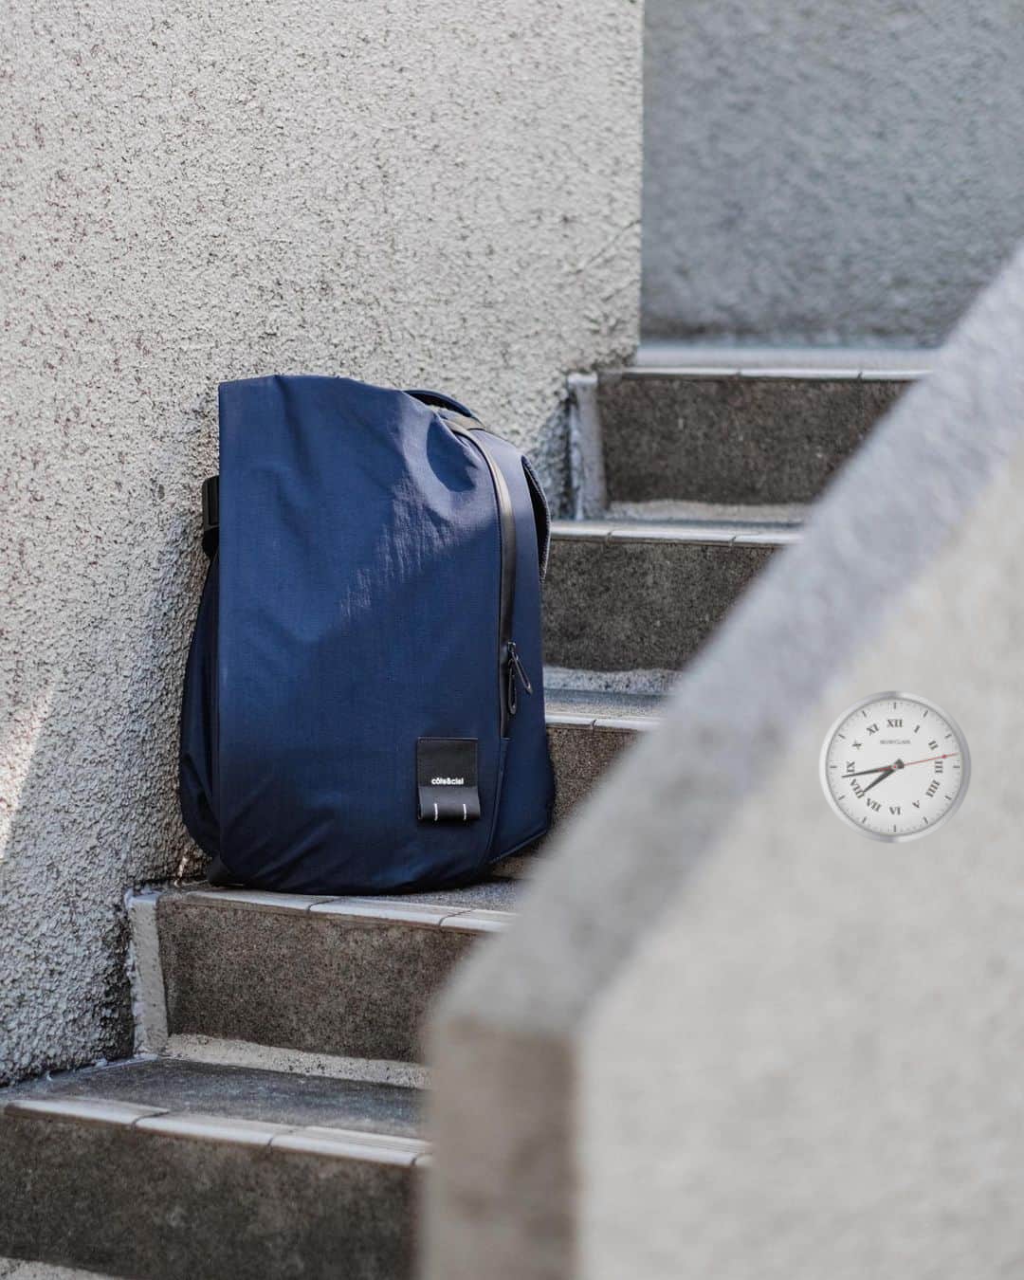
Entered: 7.43.13
